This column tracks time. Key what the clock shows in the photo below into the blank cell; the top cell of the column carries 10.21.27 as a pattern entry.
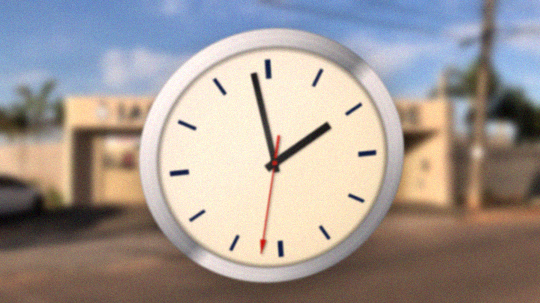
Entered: 1.58.32
